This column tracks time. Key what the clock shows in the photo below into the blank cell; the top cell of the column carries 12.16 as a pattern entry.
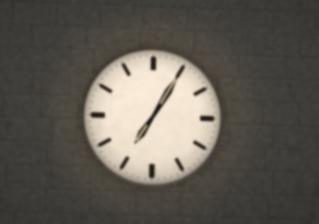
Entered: 7.05
